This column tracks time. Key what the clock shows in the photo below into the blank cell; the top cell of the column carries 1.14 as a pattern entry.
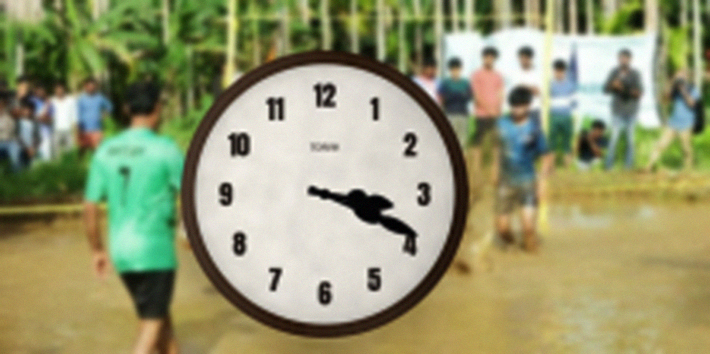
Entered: 3.19
